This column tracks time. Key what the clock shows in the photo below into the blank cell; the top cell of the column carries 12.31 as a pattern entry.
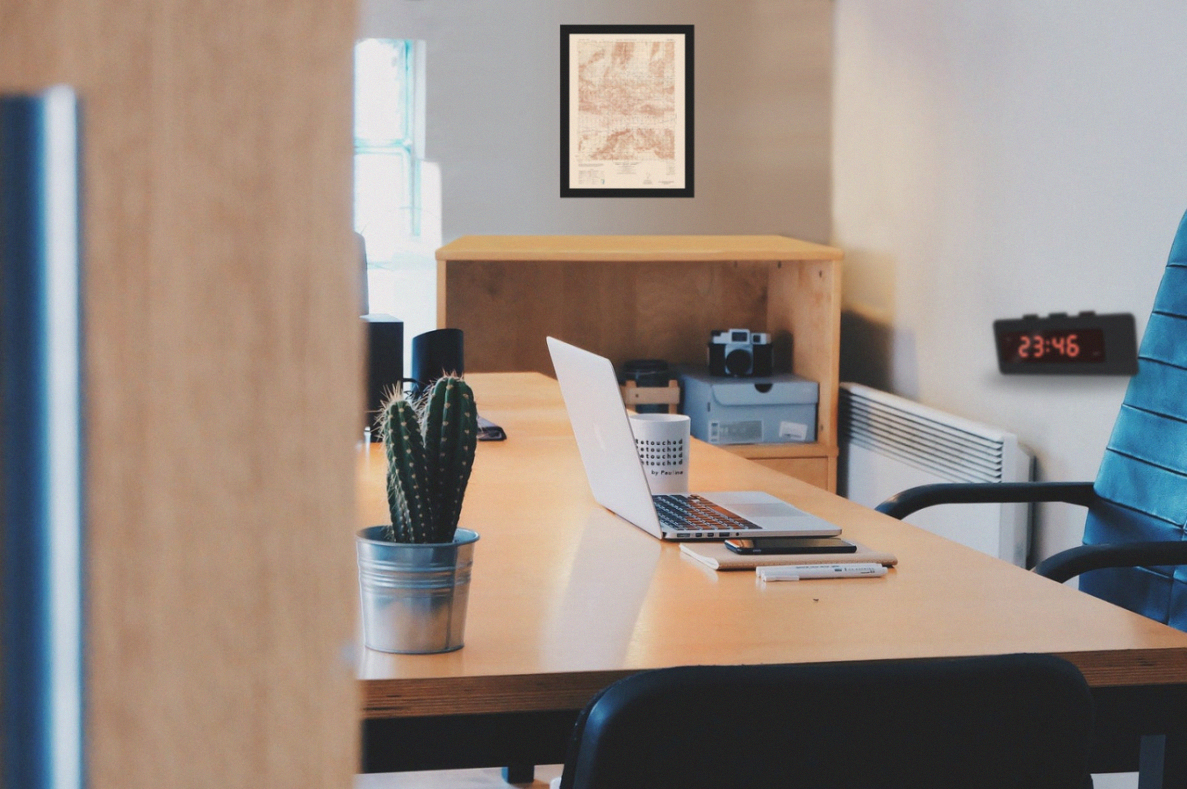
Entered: 23.46
